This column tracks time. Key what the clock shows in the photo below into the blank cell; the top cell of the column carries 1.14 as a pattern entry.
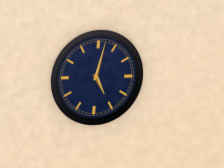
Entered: 5.02
